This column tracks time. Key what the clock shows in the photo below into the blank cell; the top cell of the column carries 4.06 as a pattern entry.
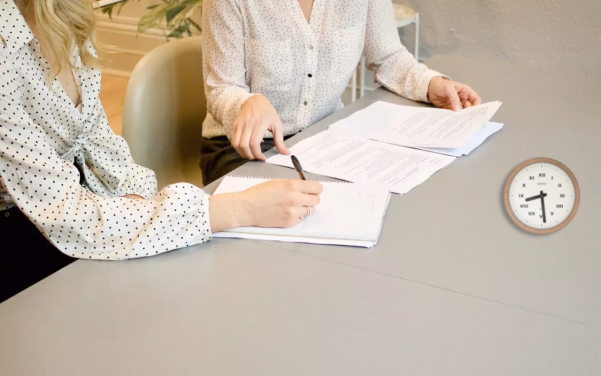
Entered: 8.29
